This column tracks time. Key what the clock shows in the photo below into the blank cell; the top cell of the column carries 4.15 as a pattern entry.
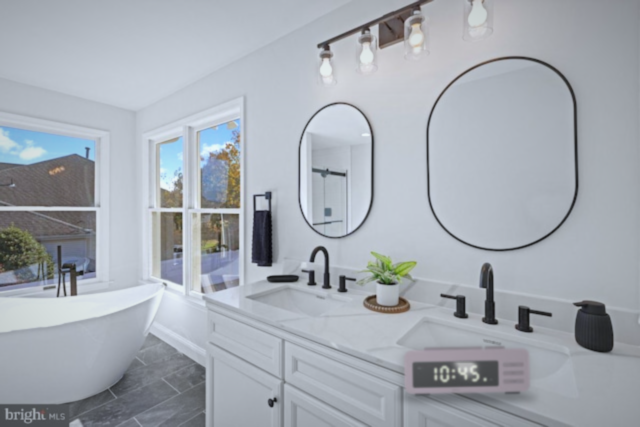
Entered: 10.45
